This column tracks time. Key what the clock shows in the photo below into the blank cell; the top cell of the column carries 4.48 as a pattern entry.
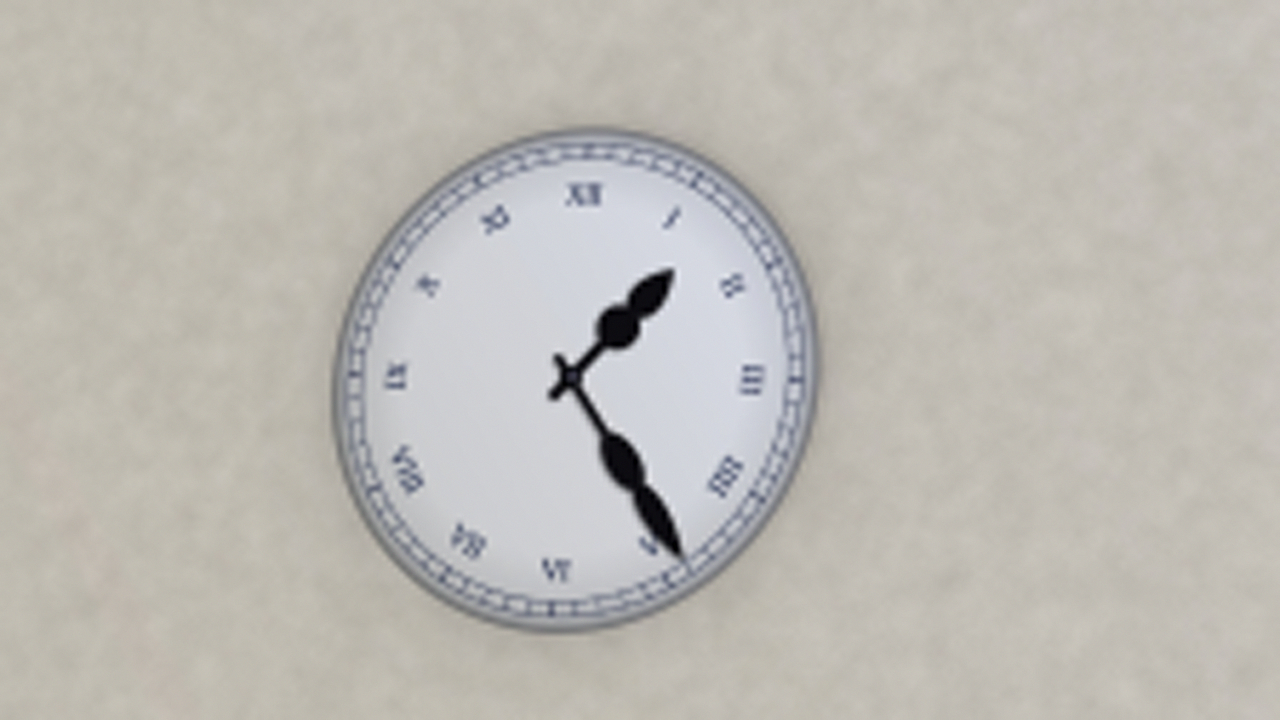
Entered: 1.24
